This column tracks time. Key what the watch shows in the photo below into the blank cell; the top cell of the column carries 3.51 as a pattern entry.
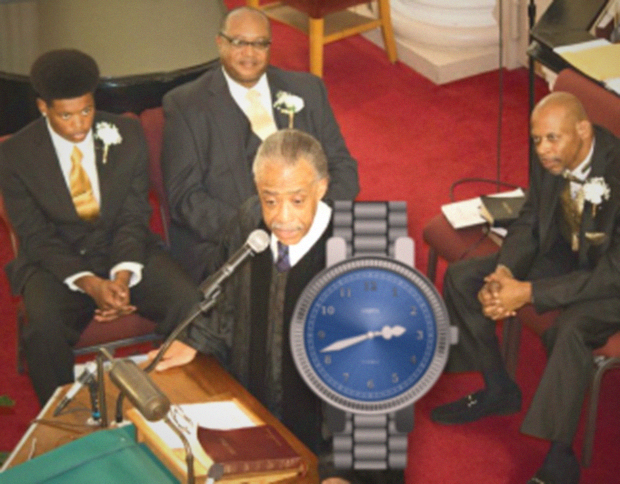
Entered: 2.42
